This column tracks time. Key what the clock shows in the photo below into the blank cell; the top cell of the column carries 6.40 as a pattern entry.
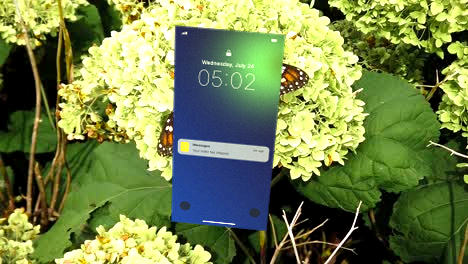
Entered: 5.02
